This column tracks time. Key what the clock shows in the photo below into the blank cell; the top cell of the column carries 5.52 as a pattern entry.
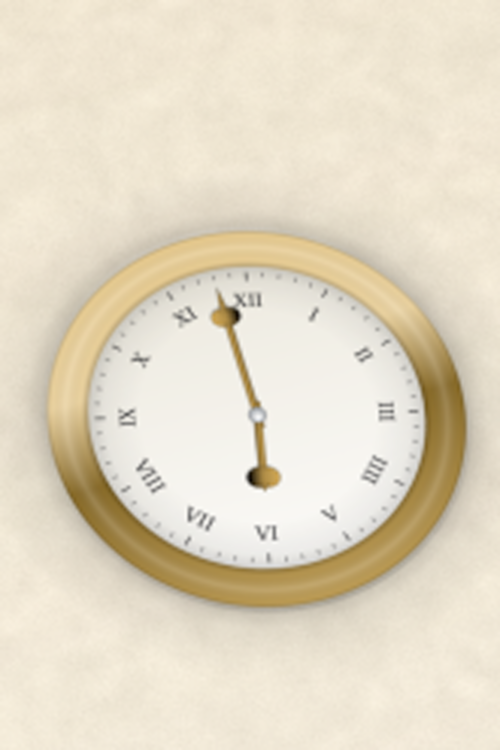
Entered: 5.58
